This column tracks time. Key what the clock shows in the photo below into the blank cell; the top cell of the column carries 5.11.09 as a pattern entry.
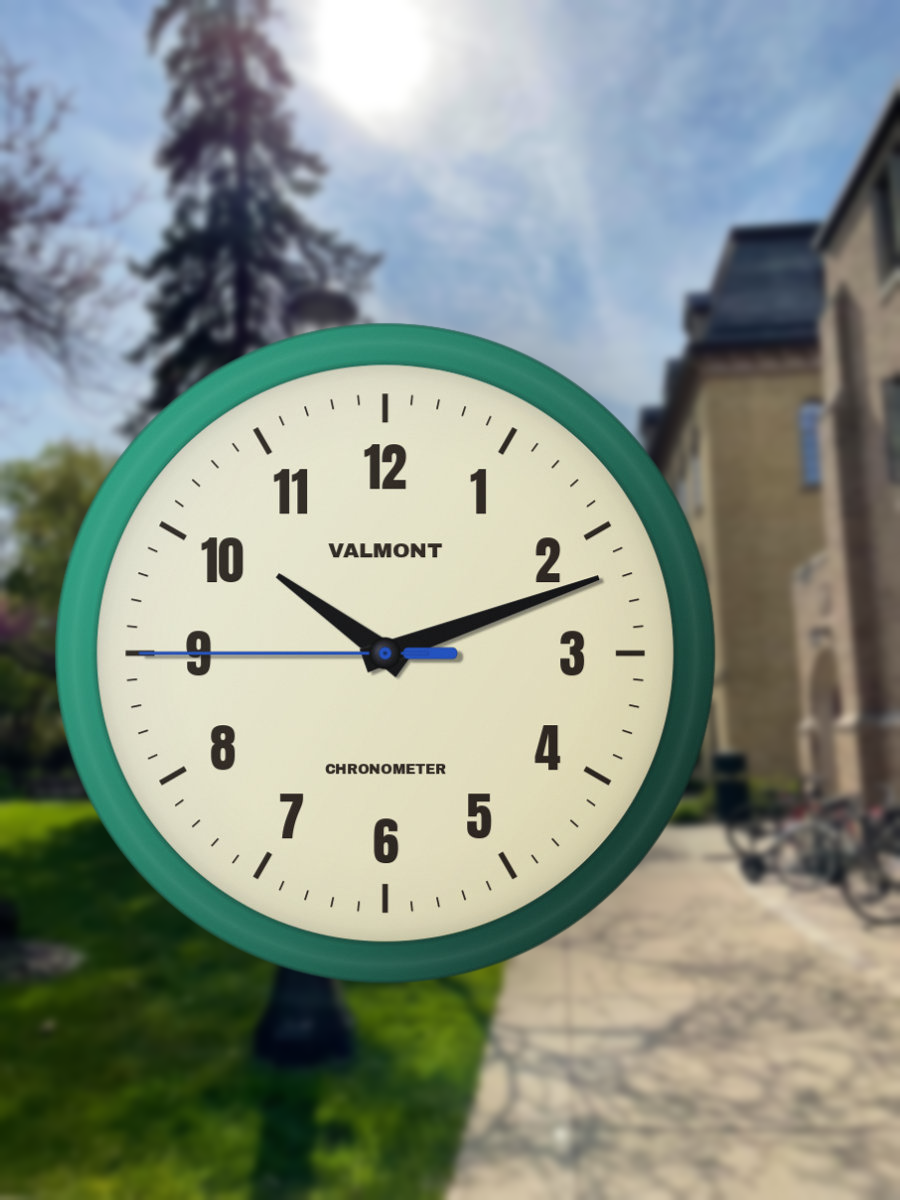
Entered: 10.11.45
